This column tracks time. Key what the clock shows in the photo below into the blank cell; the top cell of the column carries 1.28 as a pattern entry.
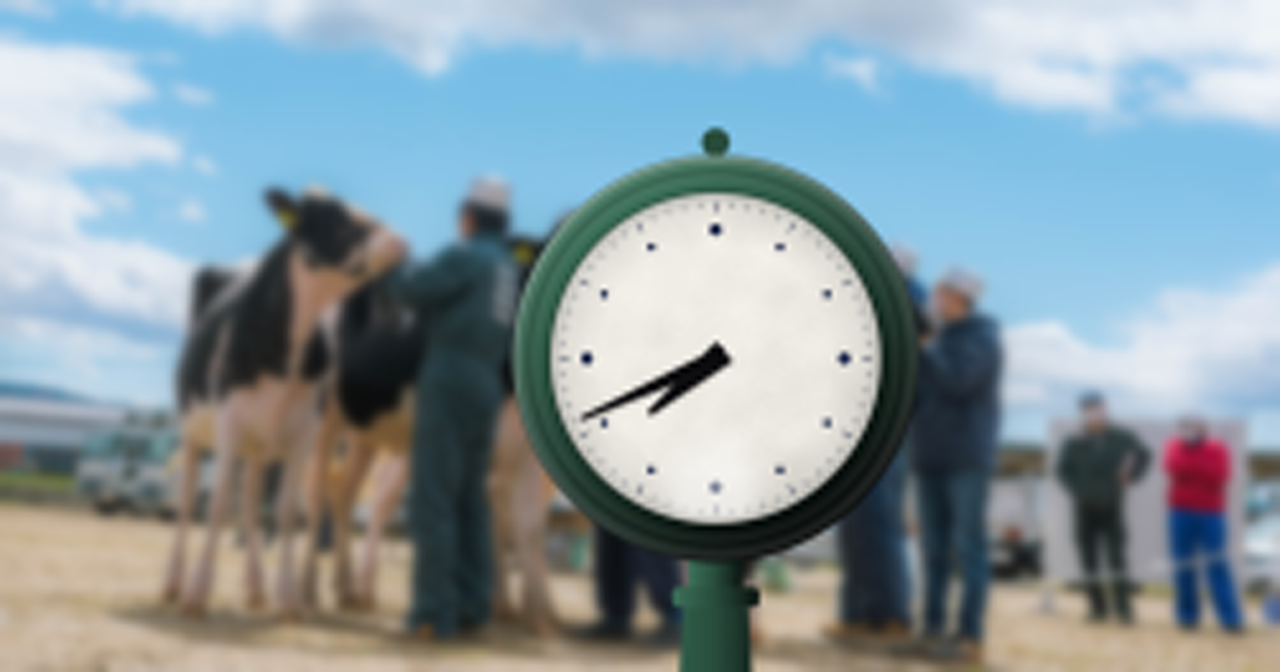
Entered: 7.41
